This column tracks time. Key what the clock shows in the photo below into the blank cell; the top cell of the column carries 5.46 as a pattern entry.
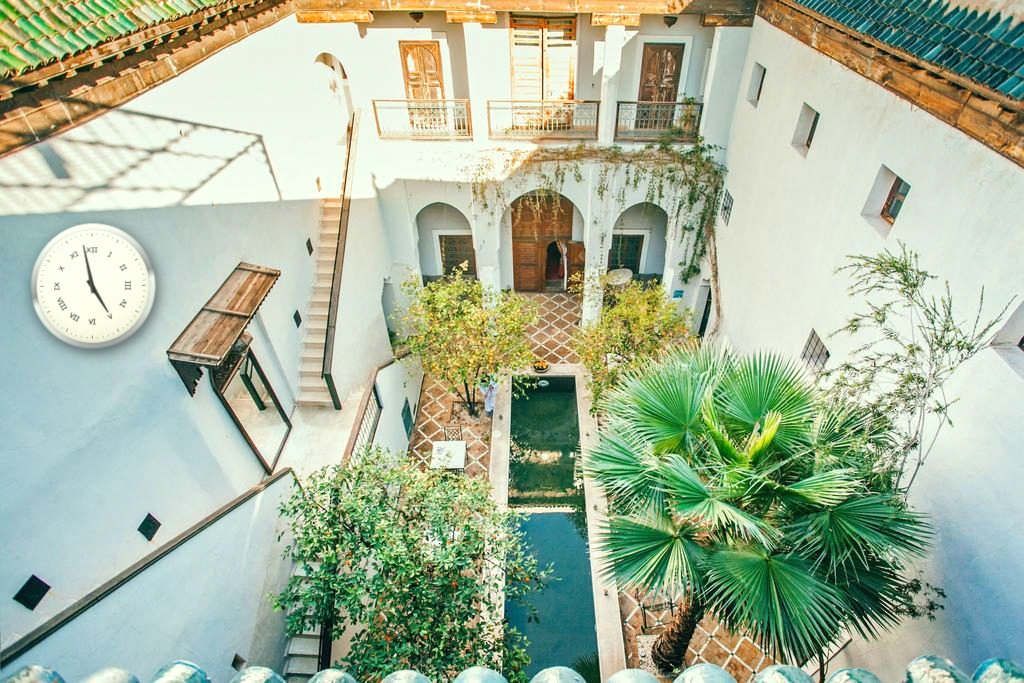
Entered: 4.58
